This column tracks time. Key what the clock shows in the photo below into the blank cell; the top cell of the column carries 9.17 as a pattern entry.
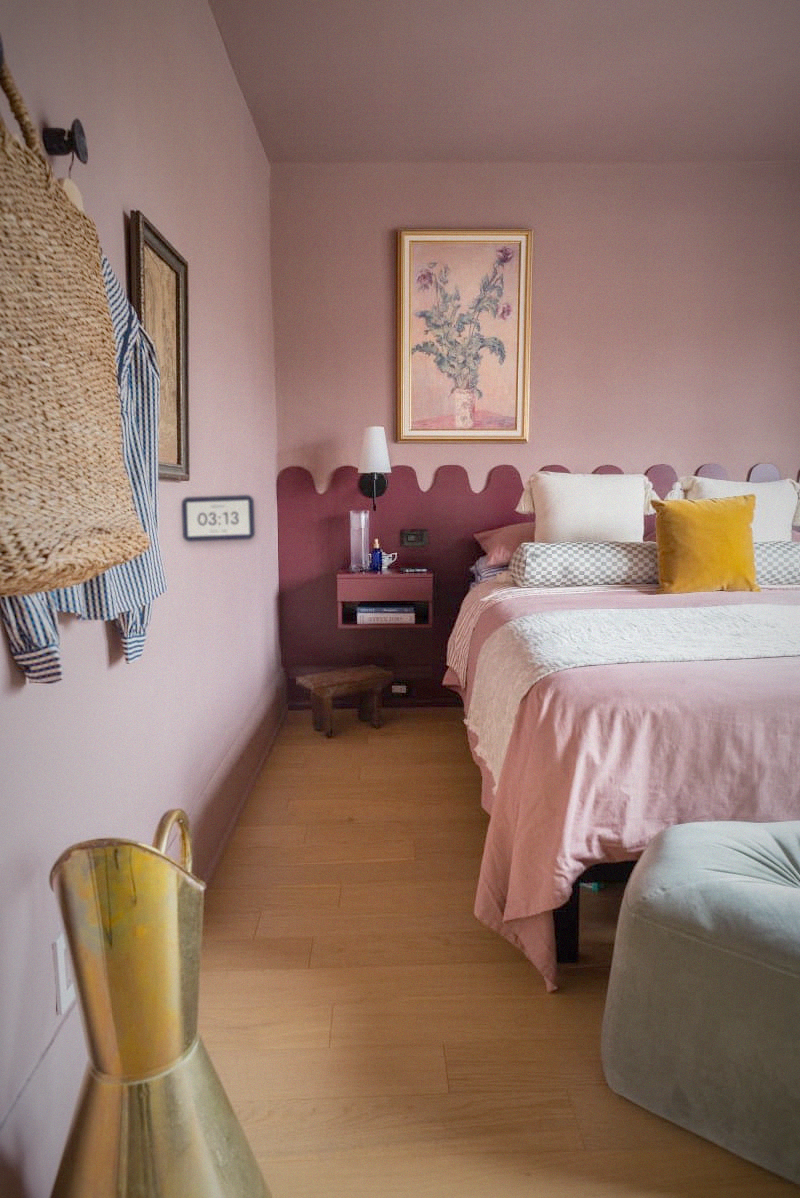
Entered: 3.13
